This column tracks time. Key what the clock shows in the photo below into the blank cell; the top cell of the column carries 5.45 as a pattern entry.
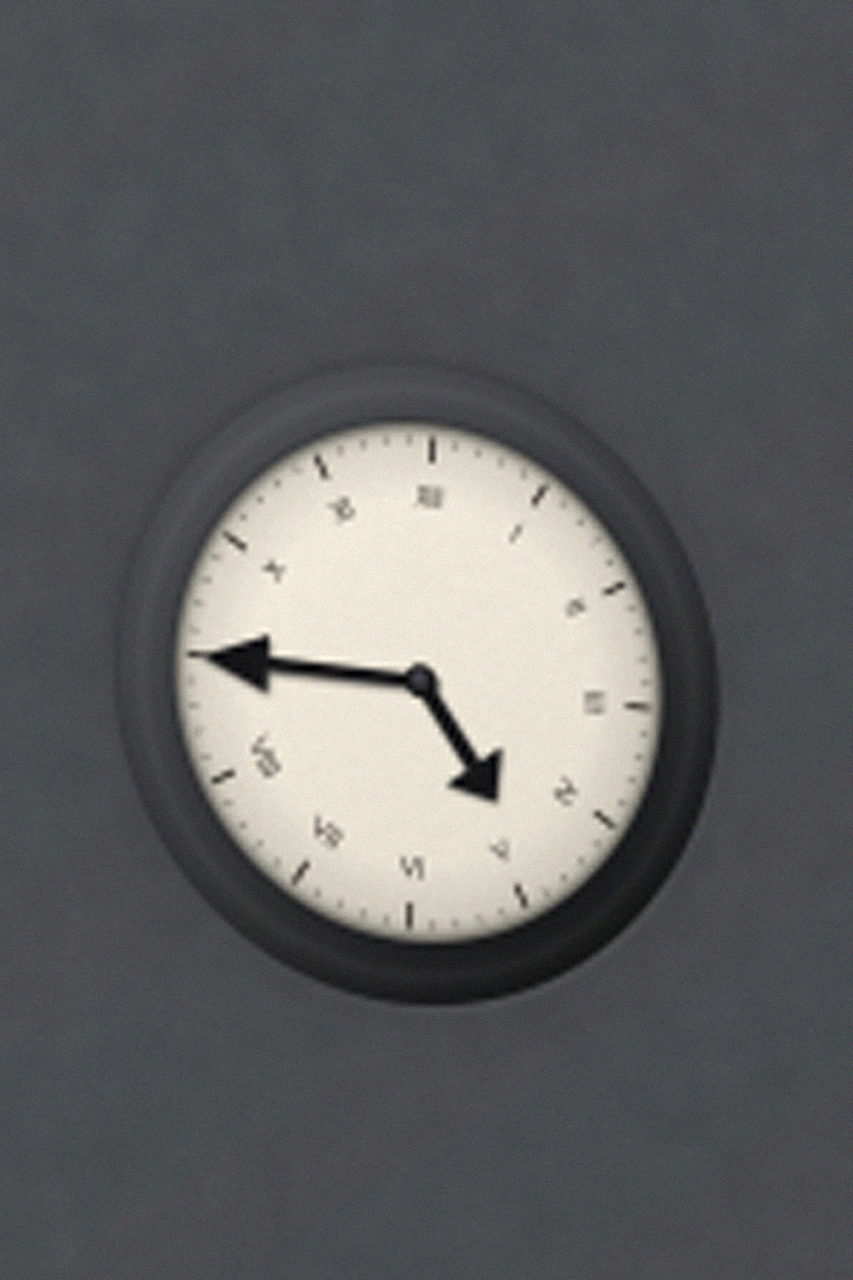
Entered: 4.45
